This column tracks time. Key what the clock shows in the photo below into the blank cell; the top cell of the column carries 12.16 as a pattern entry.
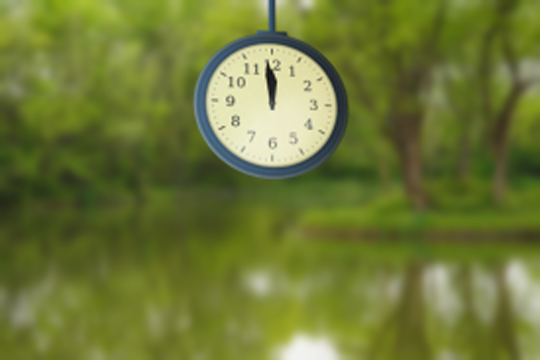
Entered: 11.59
